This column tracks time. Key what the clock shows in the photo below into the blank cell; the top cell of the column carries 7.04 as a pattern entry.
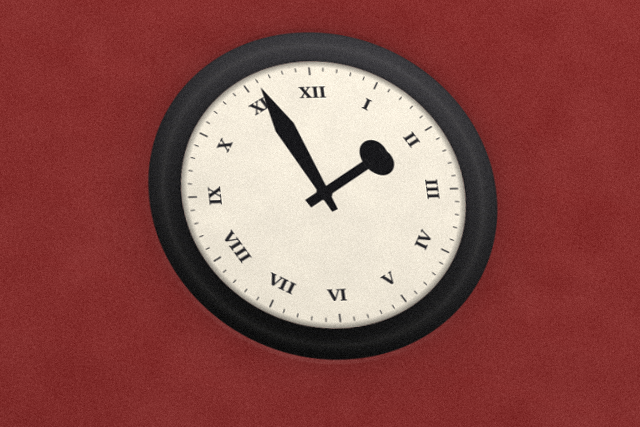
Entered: 1.56
